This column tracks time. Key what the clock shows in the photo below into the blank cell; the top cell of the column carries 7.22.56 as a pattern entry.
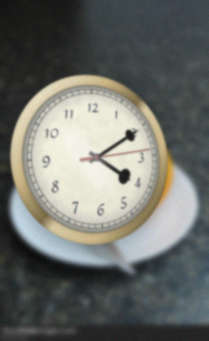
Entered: 4.10.14
